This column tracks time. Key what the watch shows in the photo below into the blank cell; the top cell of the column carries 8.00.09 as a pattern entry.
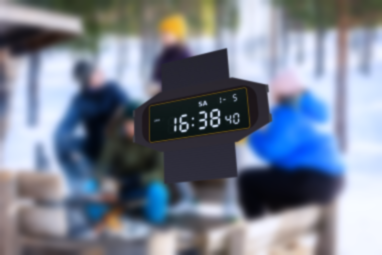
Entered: 16.38.40
